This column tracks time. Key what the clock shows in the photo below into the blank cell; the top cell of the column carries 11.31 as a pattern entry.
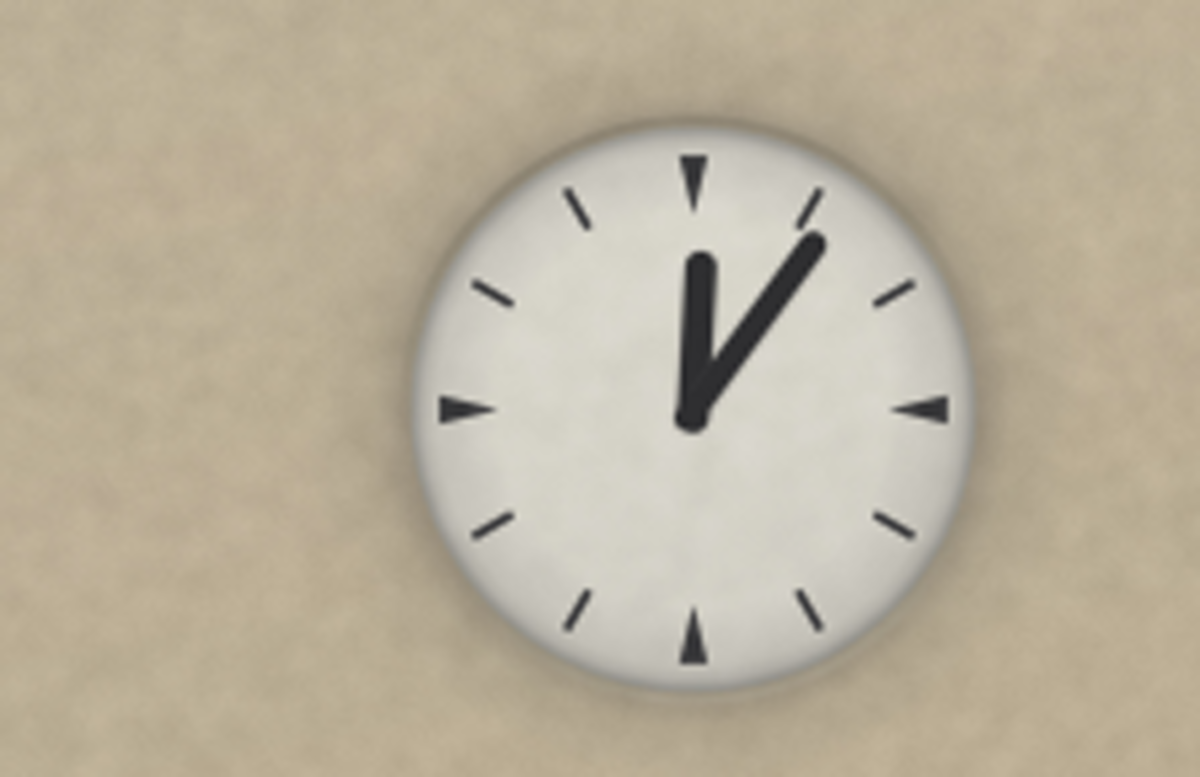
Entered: 12.06
